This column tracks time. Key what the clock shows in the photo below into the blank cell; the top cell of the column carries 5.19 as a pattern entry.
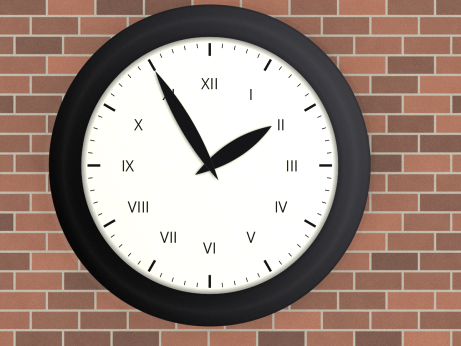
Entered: 1.55
